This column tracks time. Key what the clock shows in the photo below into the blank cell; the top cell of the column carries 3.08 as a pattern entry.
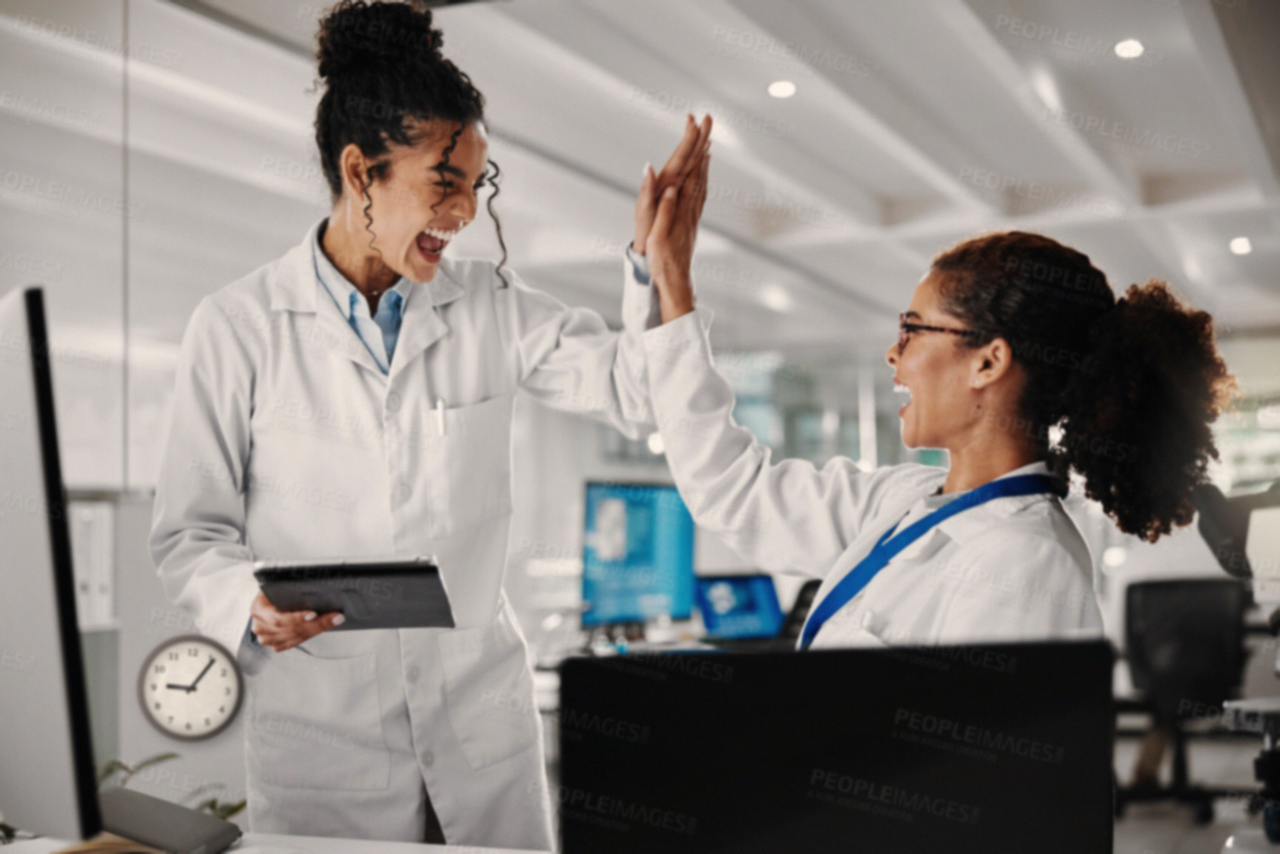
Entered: 9.06
